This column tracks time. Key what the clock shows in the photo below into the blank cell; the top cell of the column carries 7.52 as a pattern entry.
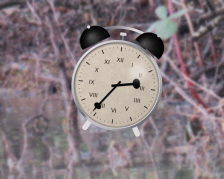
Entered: 2.36
